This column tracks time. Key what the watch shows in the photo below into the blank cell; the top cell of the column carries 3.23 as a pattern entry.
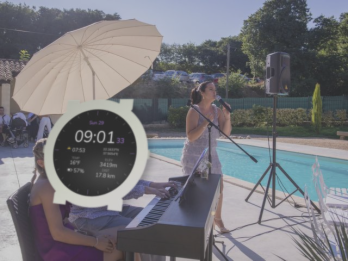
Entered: 9.01
